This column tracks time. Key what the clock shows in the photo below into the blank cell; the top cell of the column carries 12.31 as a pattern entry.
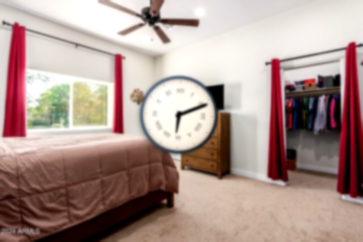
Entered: 6.11
